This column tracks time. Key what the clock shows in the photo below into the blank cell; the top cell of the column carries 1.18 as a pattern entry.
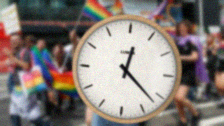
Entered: 12.22
